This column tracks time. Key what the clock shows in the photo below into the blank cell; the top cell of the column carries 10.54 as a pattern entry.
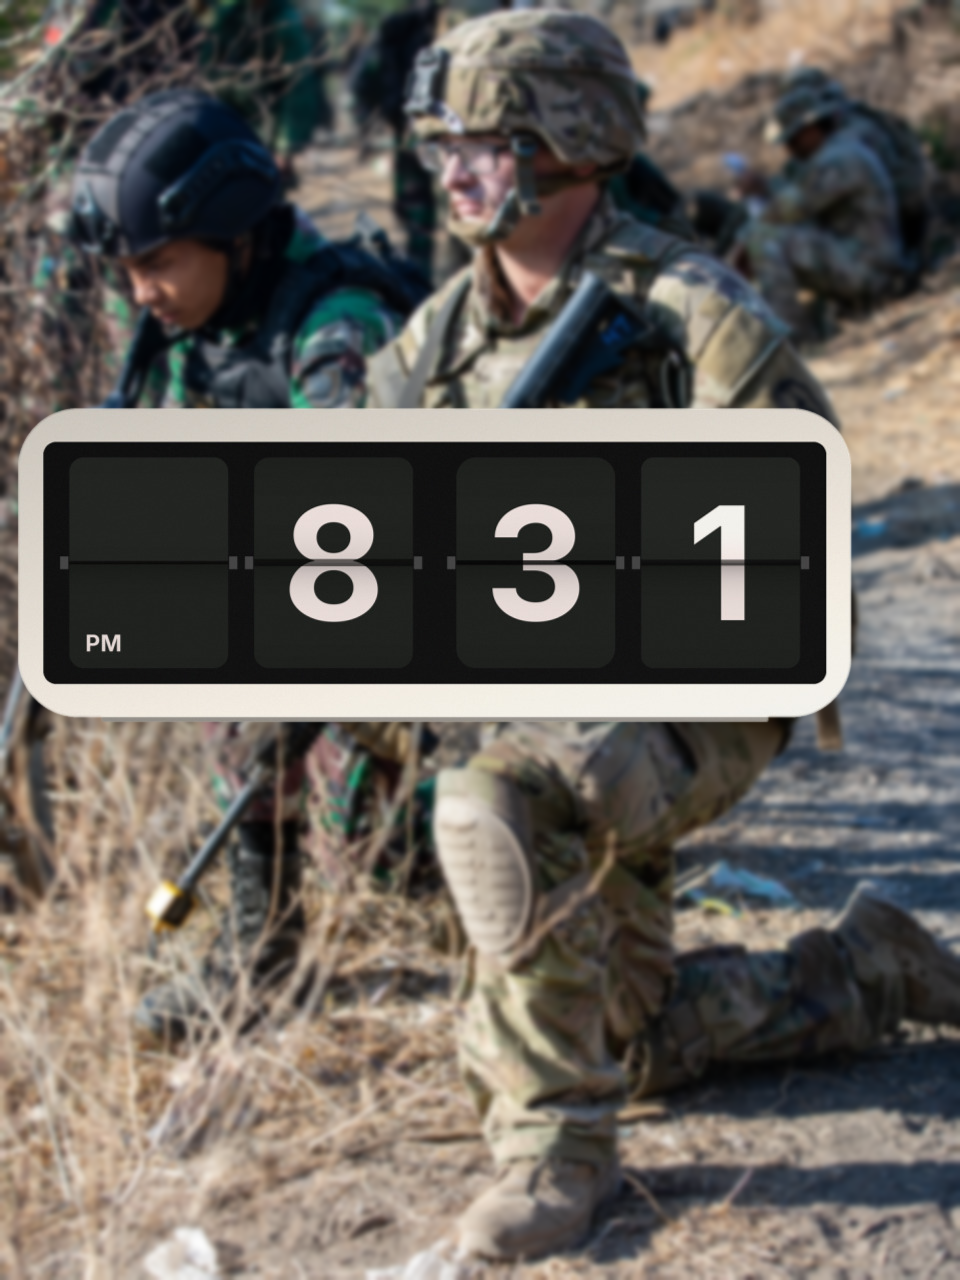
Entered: 8.31
